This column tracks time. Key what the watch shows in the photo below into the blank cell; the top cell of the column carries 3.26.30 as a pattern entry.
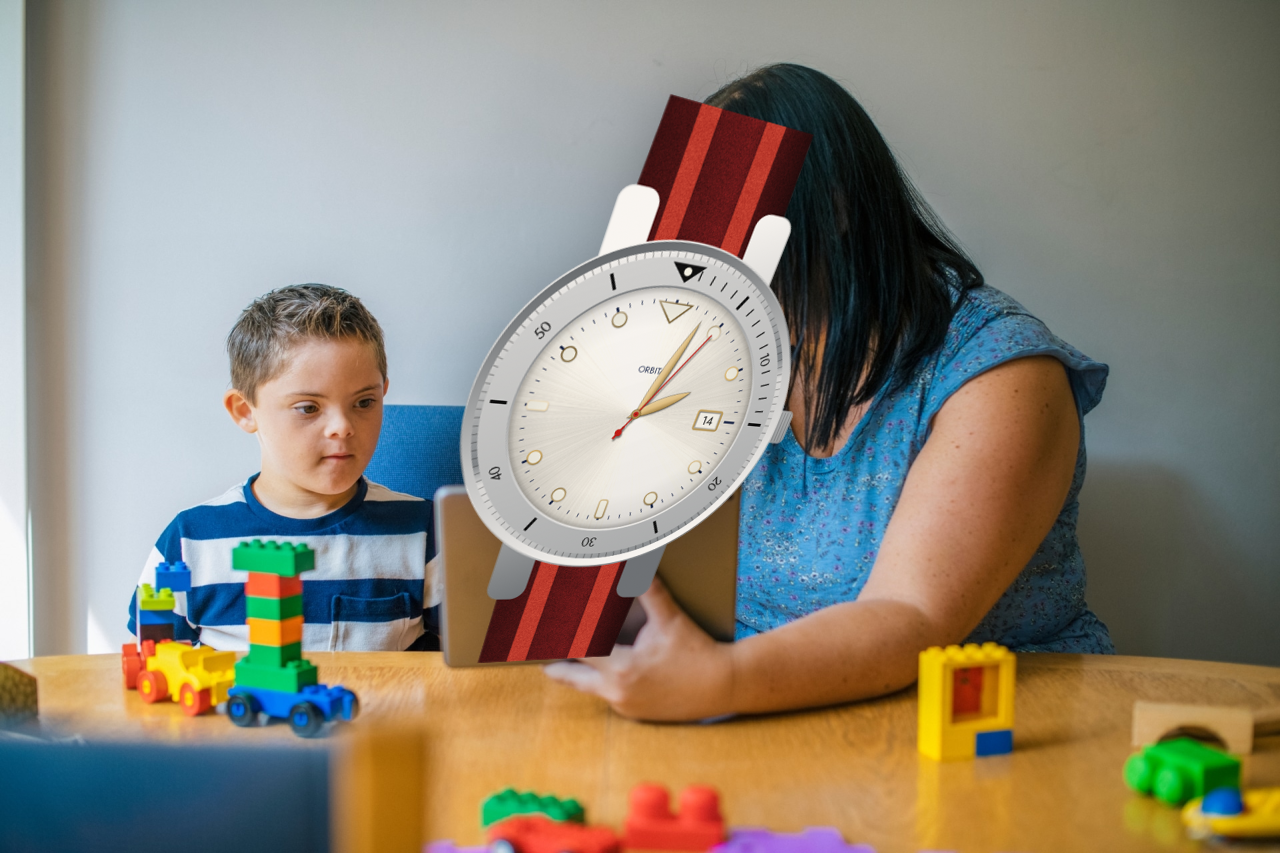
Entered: 2.03.05
